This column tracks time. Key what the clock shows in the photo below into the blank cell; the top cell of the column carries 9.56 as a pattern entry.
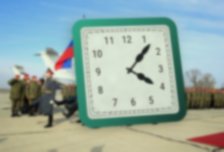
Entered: 4.07
